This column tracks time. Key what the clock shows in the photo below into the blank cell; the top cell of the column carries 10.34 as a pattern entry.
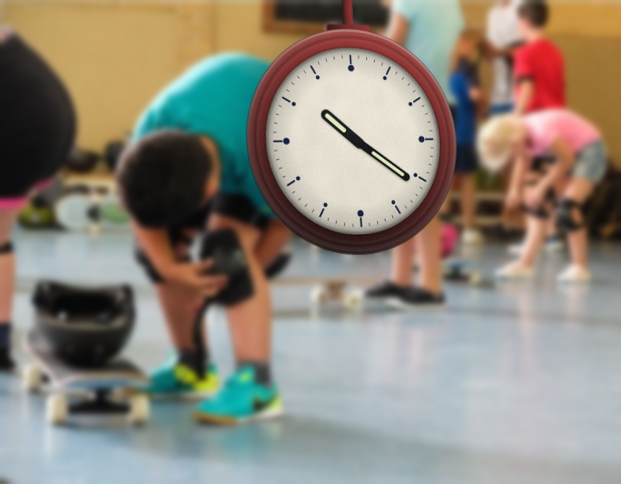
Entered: 10.21
